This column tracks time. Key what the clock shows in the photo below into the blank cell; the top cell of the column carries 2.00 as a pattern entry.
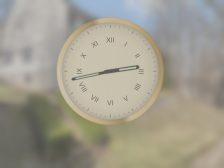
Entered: 2.43
